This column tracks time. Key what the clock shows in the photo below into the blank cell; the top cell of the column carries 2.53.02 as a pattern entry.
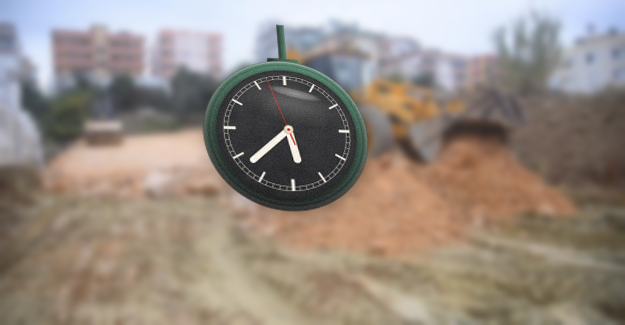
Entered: 5.37.57
